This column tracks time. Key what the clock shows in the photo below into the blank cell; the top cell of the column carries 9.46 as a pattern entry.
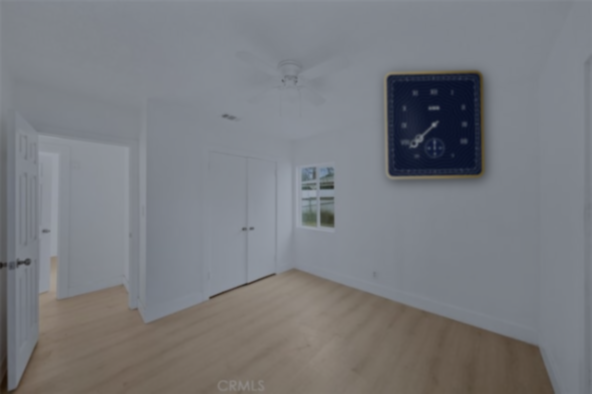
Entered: 7.38
